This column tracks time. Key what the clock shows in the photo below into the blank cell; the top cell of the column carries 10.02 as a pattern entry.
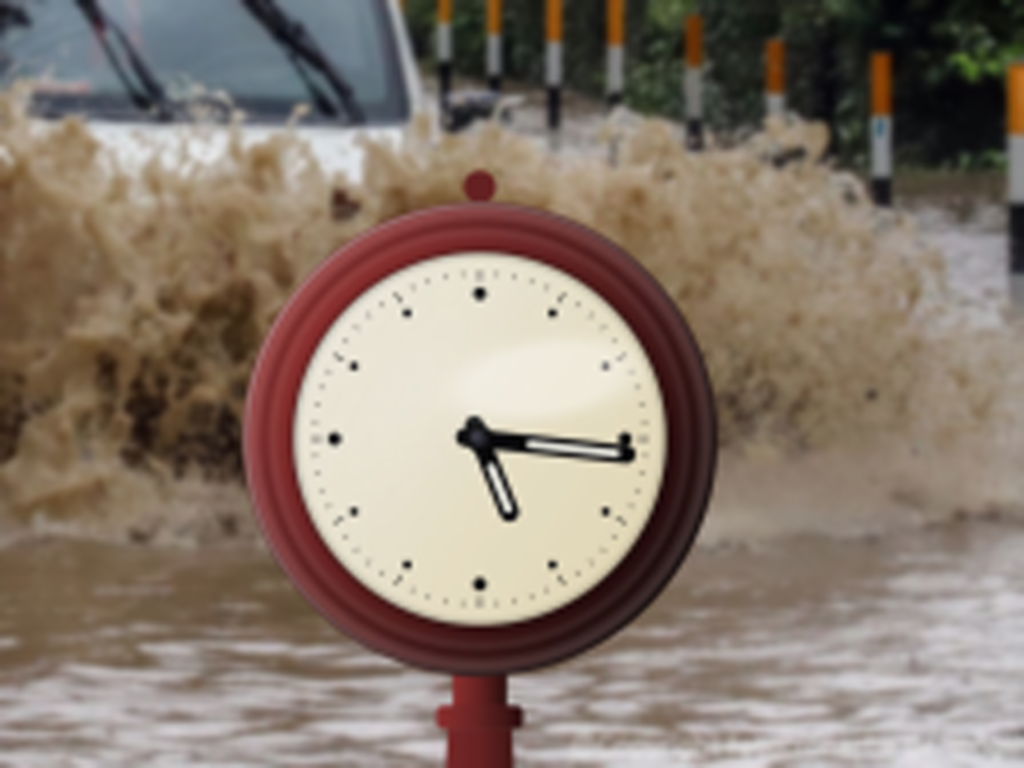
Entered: 5.16
